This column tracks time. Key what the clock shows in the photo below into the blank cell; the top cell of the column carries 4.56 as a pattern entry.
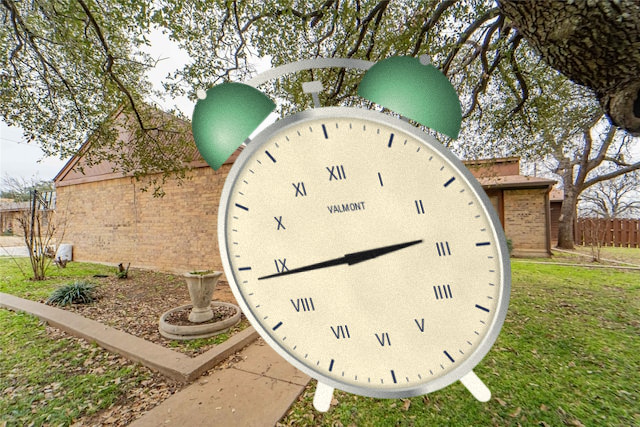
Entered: 2.44
